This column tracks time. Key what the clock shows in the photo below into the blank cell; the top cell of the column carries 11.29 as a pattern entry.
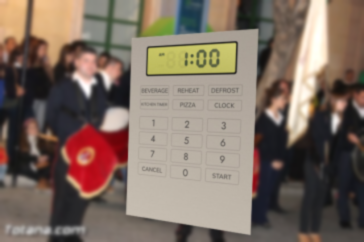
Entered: 1.00
